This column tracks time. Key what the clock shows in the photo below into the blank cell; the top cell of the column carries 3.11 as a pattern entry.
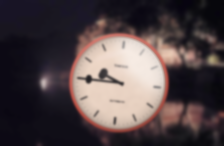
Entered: 9.45
